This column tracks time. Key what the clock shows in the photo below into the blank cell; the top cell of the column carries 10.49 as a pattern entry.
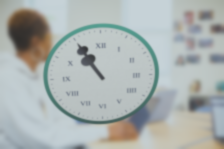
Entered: 10.55
